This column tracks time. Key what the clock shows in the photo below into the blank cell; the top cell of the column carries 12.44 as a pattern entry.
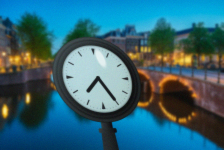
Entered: 7.25
